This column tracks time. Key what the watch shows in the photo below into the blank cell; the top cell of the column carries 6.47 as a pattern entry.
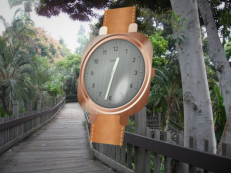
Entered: 12.32
